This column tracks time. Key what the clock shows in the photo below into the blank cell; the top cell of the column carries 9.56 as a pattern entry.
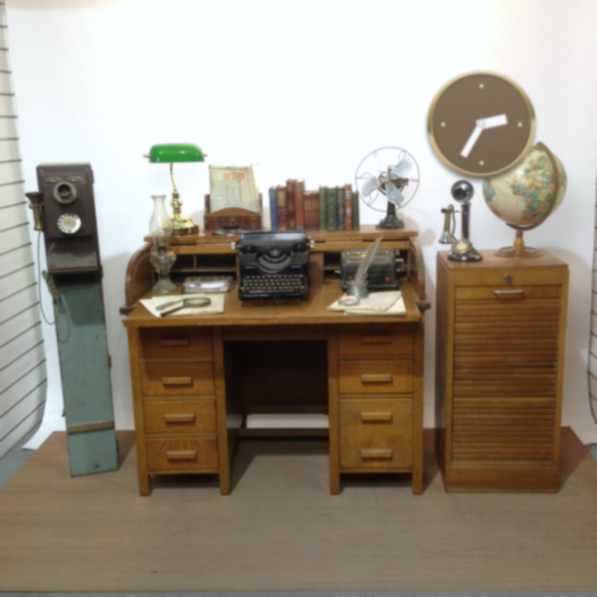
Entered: 2.35
